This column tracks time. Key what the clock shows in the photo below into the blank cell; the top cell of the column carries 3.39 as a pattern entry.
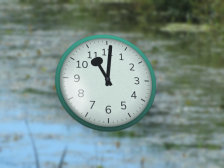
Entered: 11.01
